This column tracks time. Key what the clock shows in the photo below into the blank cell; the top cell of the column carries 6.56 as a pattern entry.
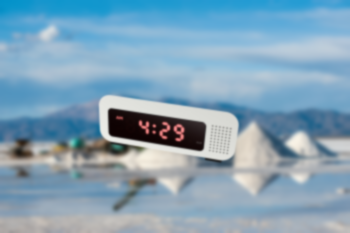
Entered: 4.29
